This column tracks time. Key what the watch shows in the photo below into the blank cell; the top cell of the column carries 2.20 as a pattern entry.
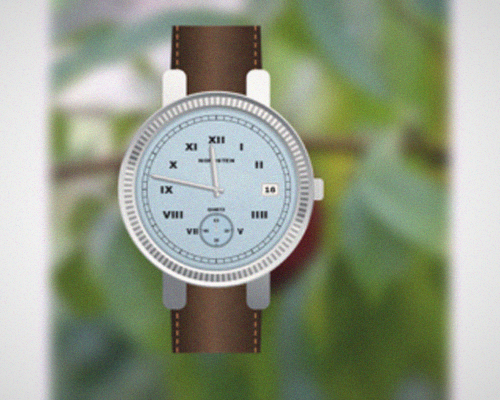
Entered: 11.47
